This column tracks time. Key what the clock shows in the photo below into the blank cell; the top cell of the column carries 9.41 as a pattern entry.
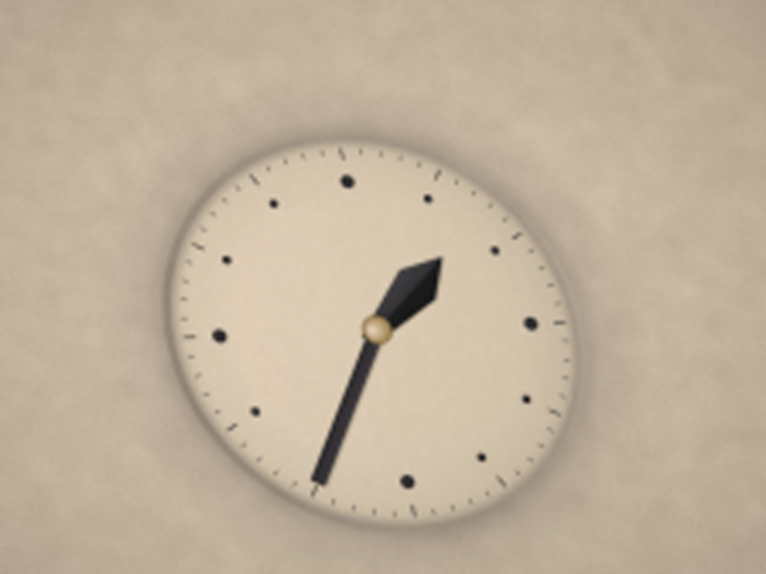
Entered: 1.35
